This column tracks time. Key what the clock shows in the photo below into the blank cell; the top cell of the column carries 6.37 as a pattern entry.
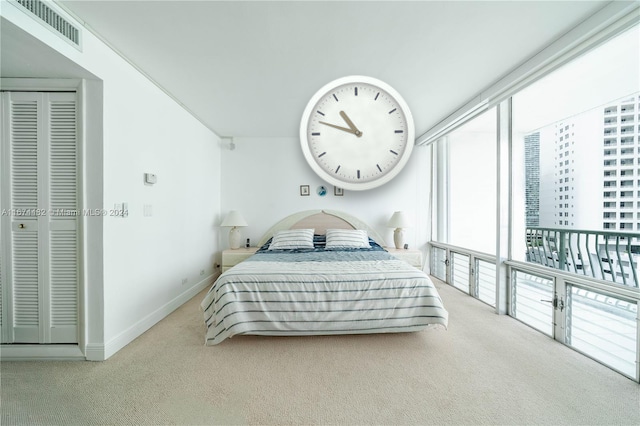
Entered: 10.48
